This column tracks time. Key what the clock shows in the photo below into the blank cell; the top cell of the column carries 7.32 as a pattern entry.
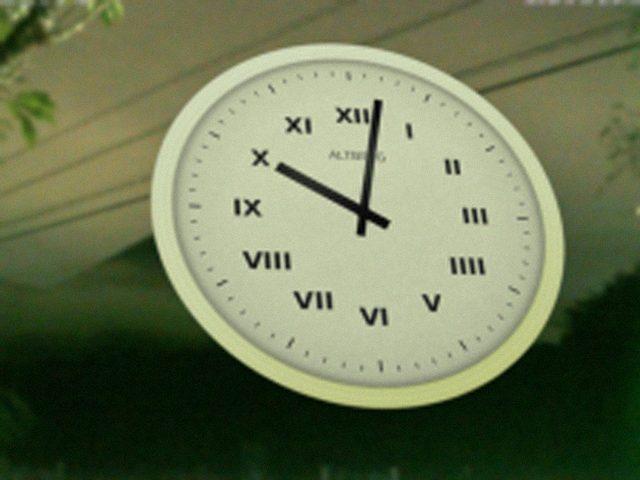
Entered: 10.02
